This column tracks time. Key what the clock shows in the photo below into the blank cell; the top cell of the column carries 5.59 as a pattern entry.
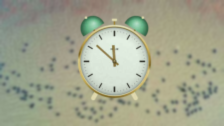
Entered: 11.52
